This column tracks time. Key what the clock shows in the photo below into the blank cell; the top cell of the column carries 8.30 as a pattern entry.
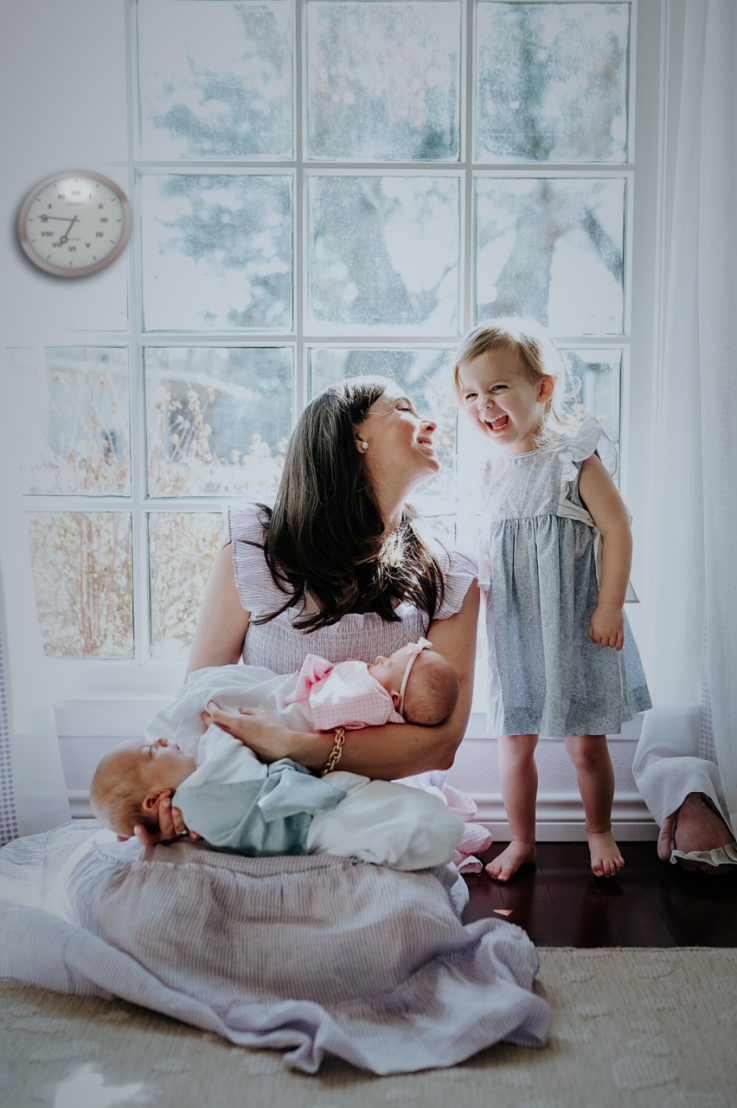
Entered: 6.46
